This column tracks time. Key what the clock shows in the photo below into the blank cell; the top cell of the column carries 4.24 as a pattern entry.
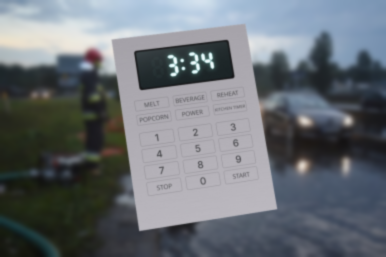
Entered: 3.34
